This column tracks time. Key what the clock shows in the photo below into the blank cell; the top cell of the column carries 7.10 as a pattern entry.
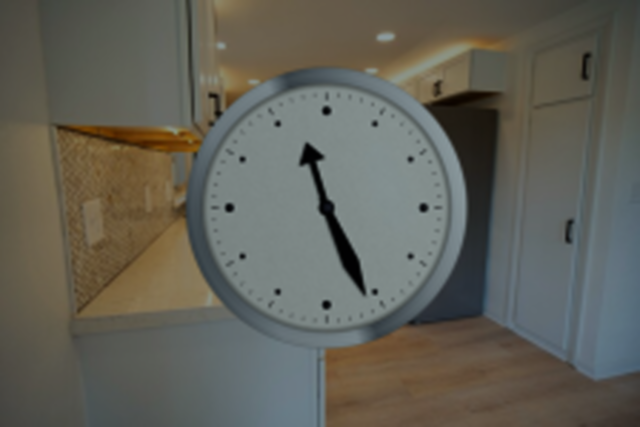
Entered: 11.26
